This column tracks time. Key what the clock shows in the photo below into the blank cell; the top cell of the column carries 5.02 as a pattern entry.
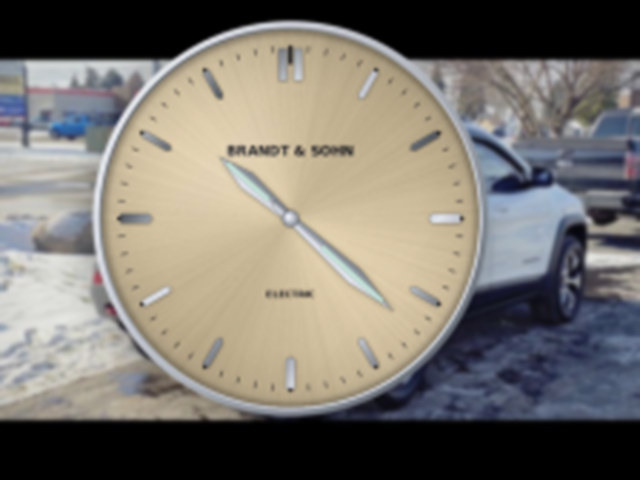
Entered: 10.22
